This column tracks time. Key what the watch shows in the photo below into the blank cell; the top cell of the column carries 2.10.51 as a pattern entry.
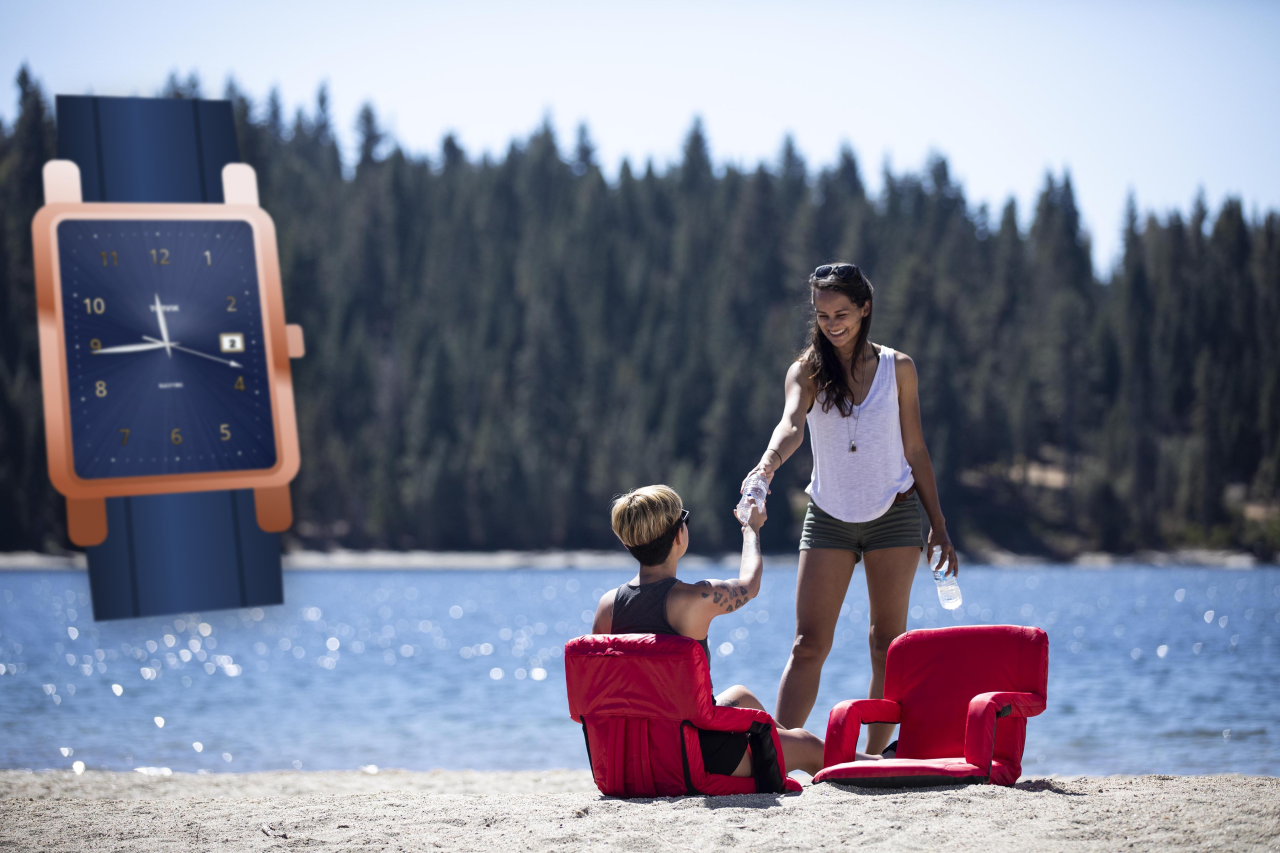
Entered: 11.44.18
